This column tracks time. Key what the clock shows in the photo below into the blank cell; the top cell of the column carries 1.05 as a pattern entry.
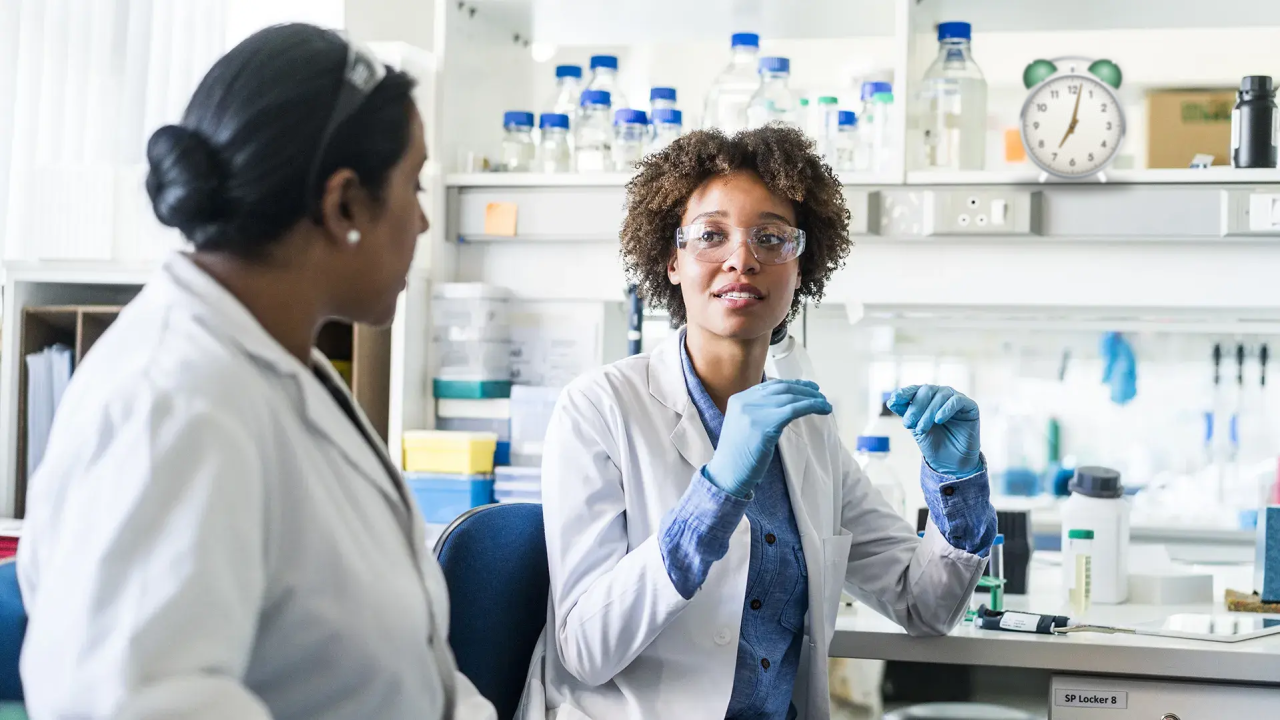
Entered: 7.02
